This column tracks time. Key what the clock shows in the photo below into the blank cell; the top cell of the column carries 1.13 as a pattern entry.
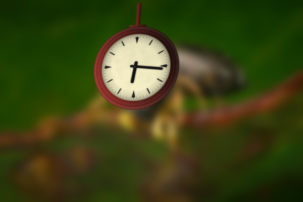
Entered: 6.16
